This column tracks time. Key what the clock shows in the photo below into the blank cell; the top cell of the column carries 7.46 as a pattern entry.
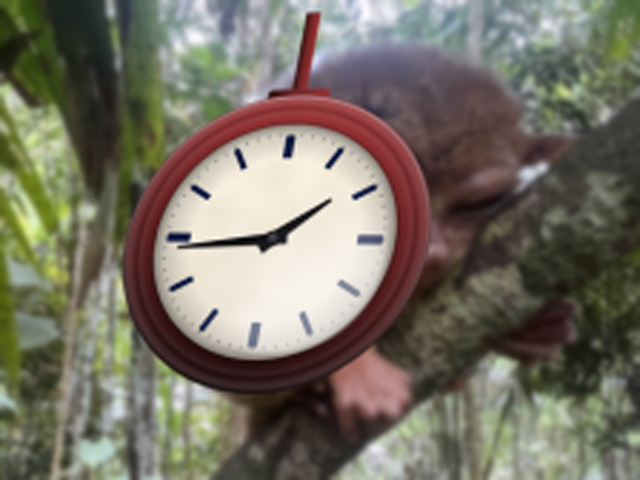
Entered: 1.44
